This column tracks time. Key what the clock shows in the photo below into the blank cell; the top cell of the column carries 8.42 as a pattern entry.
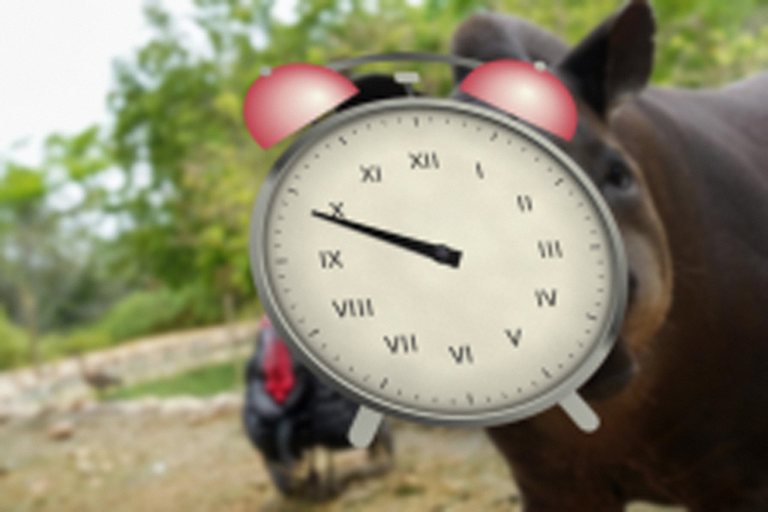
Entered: 9.49
